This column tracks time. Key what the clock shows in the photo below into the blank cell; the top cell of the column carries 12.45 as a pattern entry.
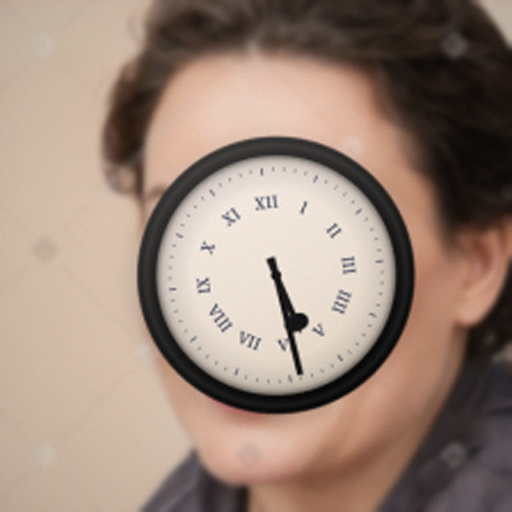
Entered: 5.29
